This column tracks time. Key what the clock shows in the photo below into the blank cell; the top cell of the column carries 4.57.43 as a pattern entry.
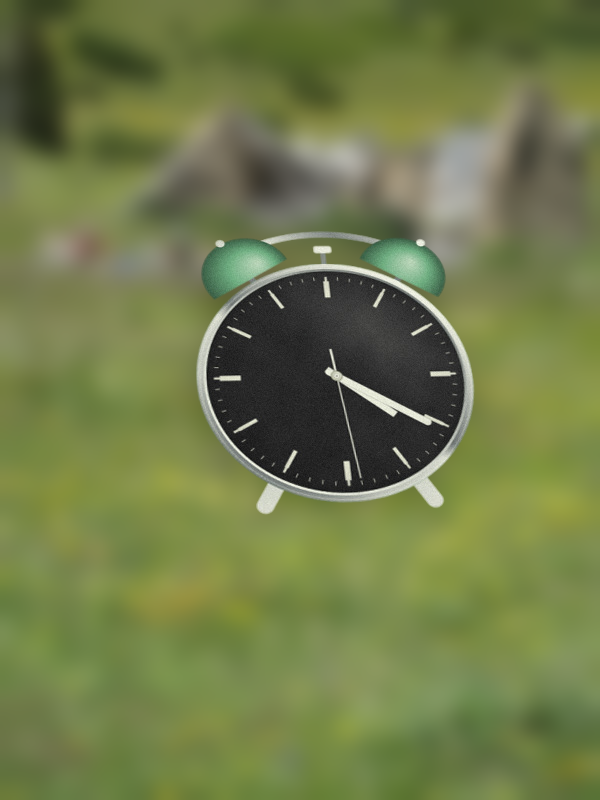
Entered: 4.20.29
